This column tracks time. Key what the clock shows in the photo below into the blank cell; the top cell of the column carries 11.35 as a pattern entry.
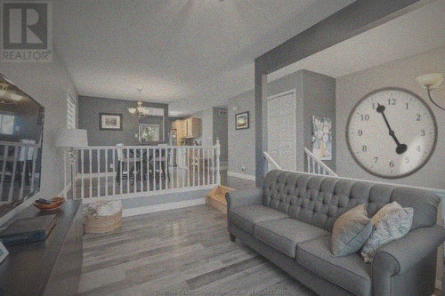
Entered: 4.56
